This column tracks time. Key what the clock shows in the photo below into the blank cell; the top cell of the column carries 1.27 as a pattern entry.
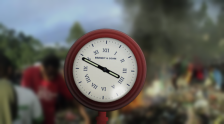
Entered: 3.49
